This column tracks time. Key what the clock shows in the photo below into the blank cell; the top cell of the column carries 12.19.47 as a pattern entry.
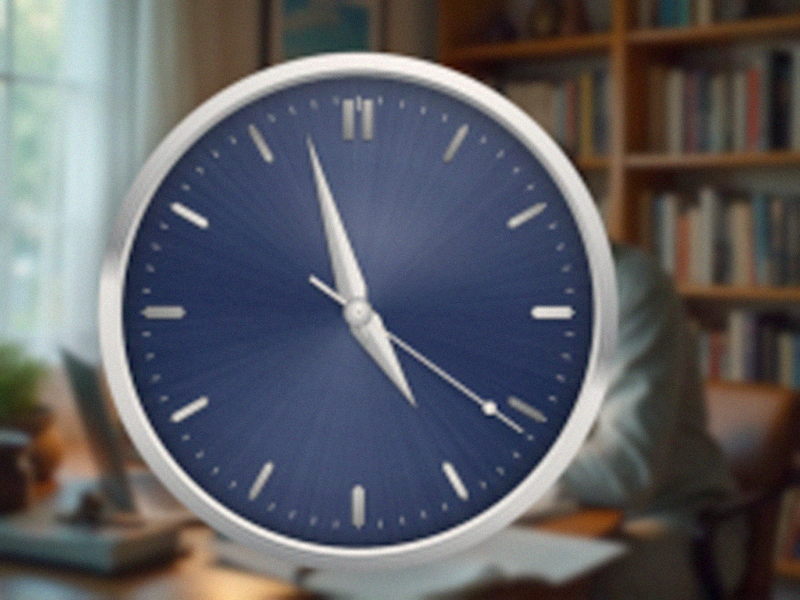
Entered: 4.57.21
